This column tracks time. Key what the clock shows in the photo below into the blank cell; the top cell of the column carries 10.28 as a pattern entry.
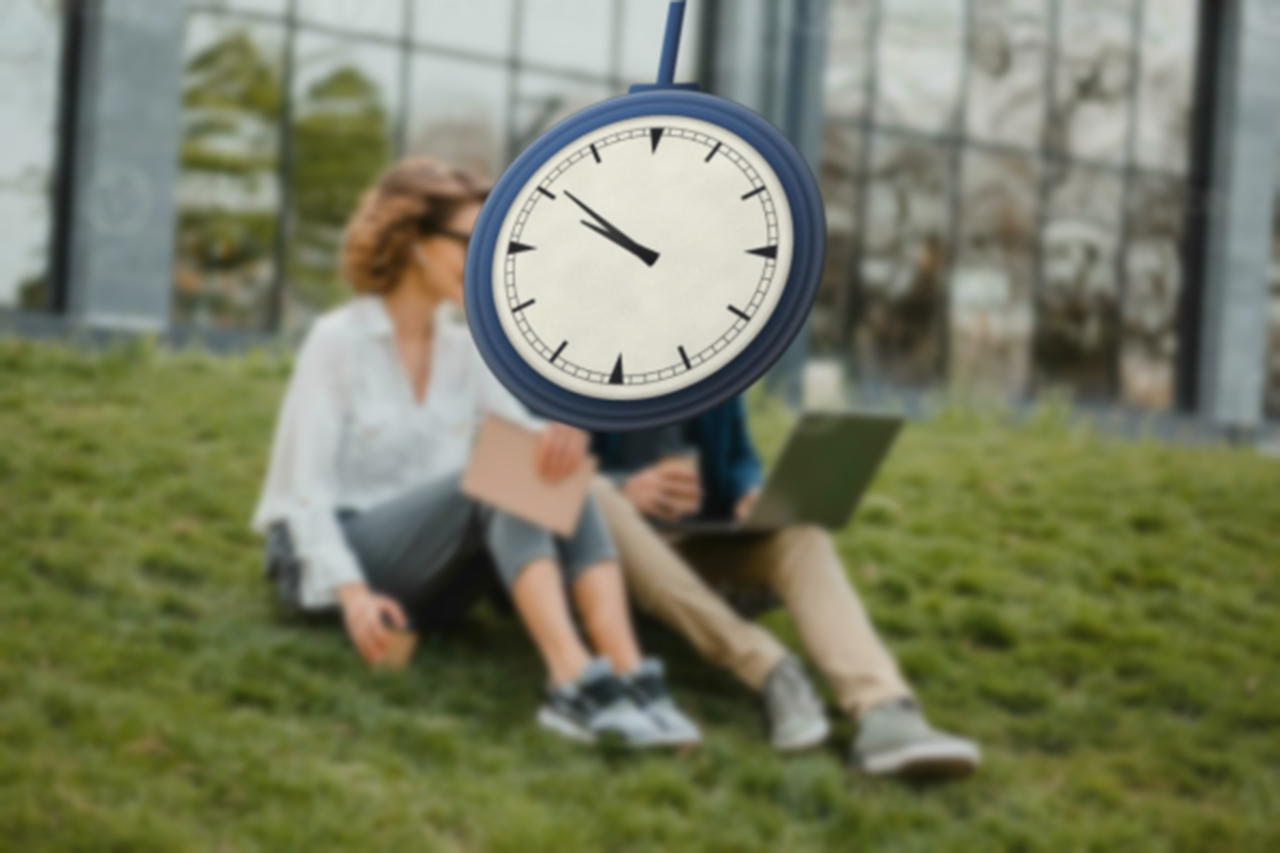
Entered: 9.51
